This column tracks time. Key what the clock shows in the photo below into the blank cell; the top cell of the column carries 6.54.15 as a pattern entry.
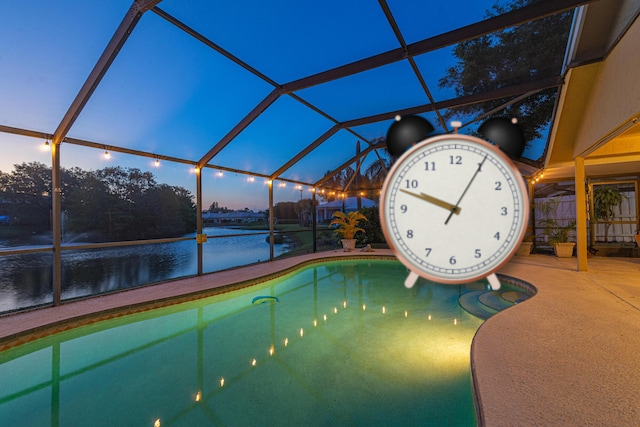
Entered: 9.48.05
